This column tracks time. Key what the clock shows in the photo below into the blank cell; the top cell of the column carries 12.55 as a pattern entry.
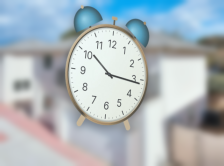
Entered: 10.16
